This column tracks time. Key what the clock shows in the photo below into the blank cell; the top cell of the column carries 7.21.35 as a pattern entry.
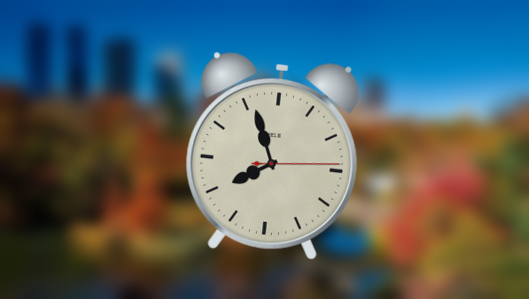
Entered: 7.56.14
